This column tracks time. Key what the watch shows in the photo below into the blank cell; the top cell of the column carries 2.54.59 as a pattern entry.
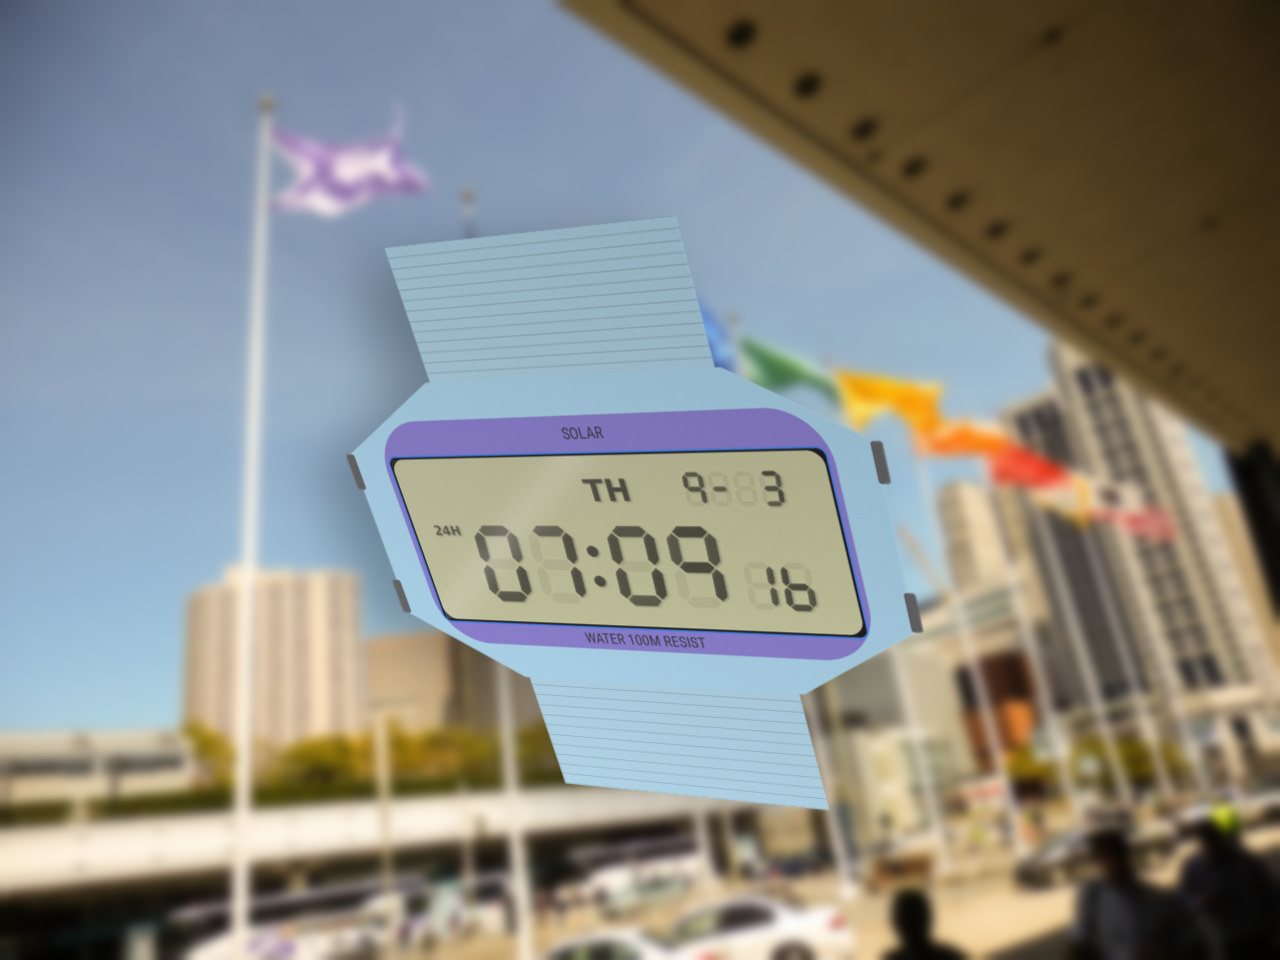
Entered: 7.09.16
